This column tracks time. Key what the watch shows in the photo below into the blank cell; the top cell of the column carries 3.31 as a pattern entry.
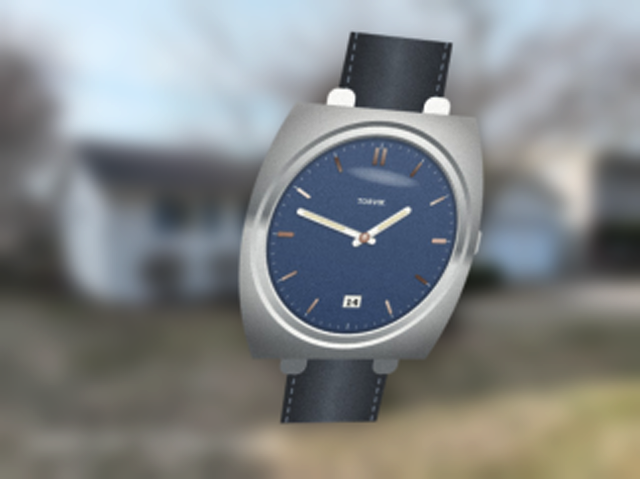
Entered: 1.48
